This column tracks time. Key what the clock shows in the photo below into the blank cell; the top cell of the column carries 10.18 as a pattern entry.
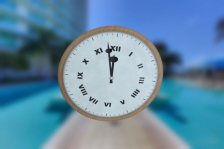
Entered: 11.58
